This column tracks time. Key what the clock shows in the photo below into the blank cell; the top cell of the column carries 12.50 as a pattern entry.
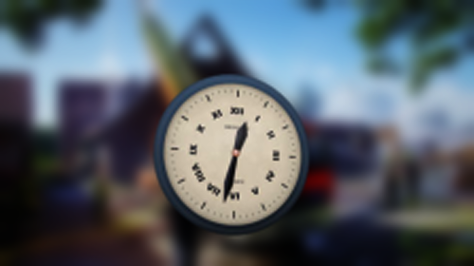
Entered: 12.32
